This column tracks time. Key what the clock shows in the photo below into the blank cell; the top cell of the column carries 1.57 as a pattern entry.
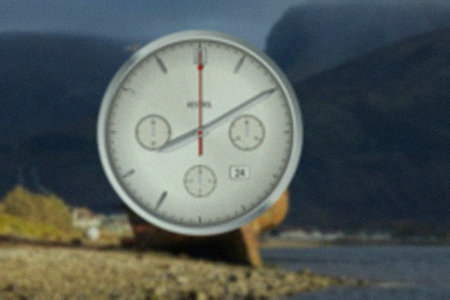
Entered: 8.10
